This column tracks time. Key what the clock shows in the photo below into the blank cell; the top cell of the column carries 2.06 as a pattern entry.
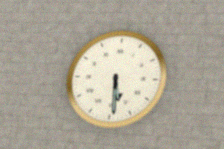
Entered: 5.29
